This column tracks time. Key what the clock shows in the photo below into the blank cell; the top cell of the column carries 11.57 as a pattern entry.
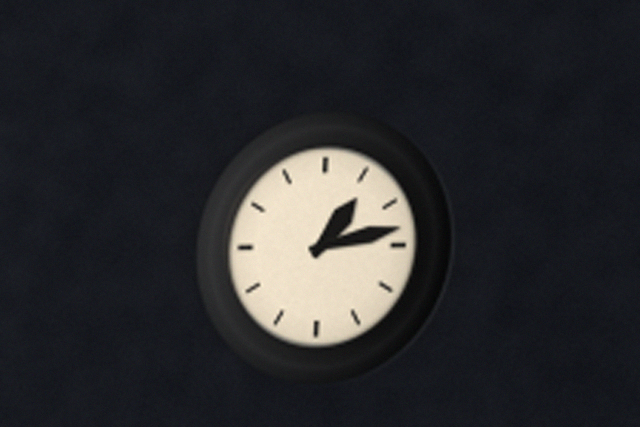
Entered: 1.13
